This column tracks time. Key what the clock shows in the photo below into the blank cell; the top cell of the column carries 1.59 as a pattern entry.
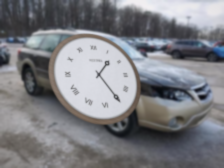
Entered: 1.25
